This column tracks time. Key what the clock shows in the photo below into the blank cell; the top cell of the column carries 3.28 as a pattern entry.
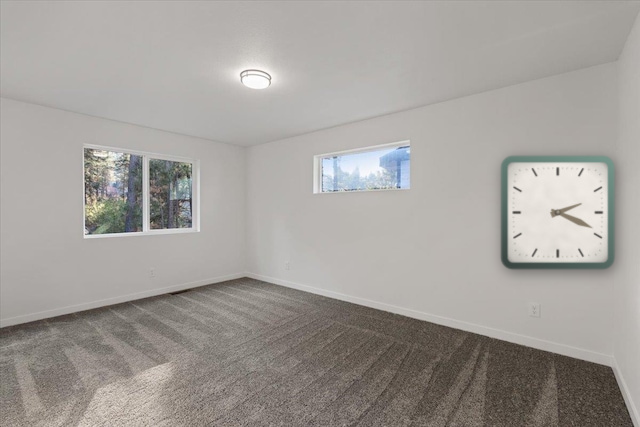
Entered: 2.19
